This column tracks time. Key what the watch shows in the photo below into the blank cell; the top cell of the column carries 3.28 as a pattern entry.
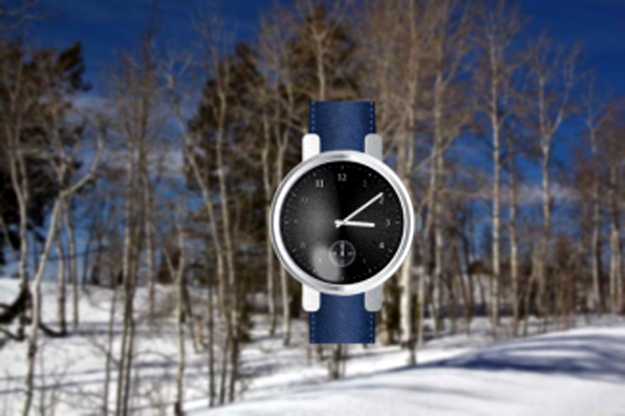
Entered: 3.09
